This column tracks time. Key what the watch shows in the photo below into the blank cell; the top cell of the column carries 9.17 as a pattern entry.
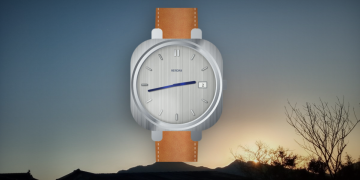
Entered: 2.43
